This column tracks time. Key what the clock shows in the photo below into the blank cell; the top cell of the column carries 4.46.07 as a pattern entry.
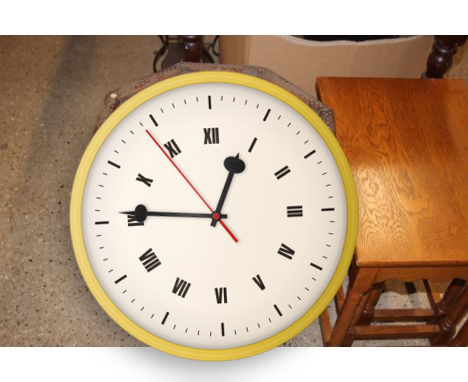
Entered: 12.45.54
